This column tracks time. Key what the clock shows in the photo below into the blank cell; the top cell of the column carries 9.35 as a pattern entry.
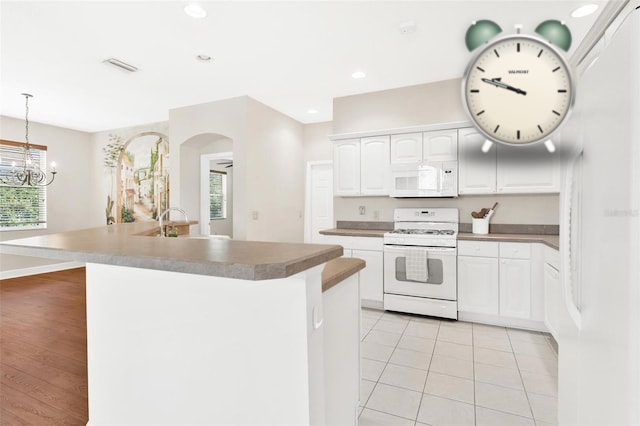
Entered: 9.48
